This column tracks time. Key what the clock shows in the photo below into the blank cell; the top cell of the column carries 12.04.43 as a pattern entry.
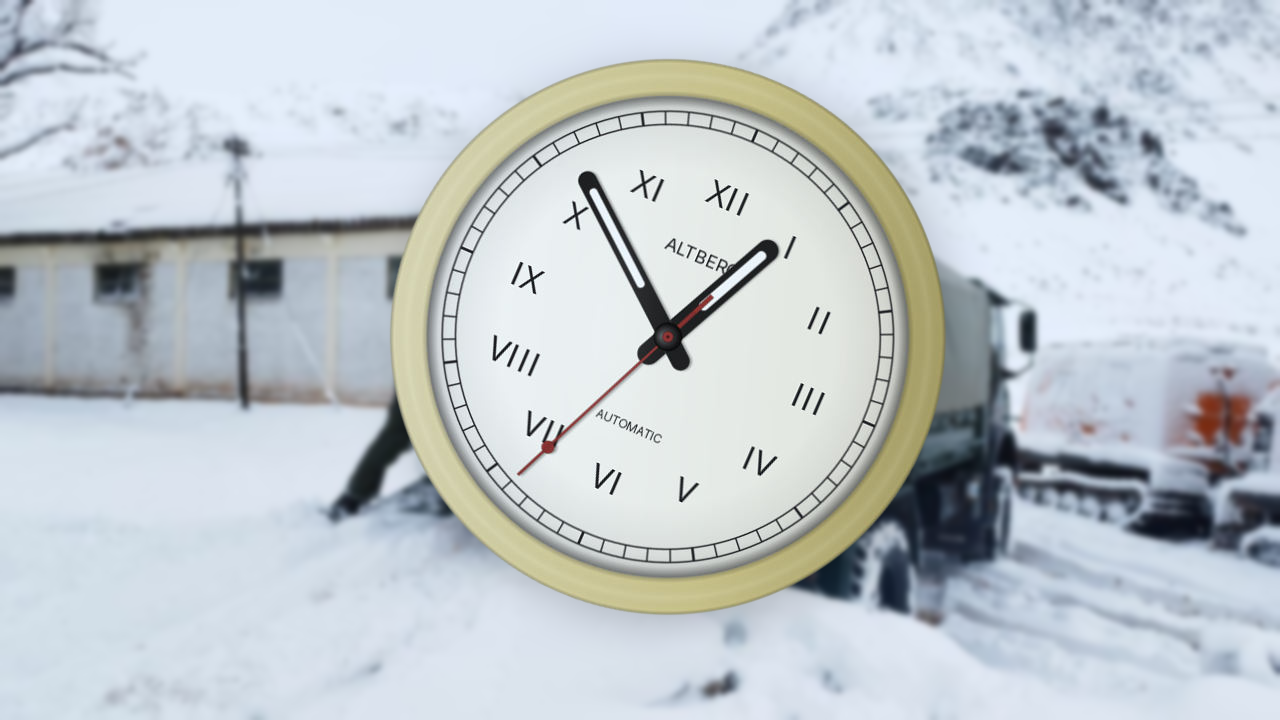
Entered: 12.51.34
